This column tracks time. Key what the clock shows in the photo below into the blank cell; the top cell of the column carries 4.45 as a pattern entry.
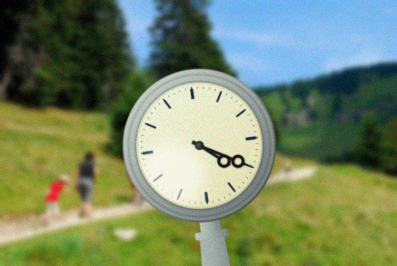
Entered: 4.20
